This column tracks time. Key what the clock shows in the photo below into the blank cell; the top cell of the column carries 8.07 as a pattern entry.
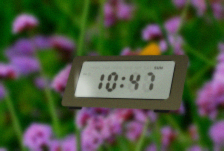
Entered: 10.47
